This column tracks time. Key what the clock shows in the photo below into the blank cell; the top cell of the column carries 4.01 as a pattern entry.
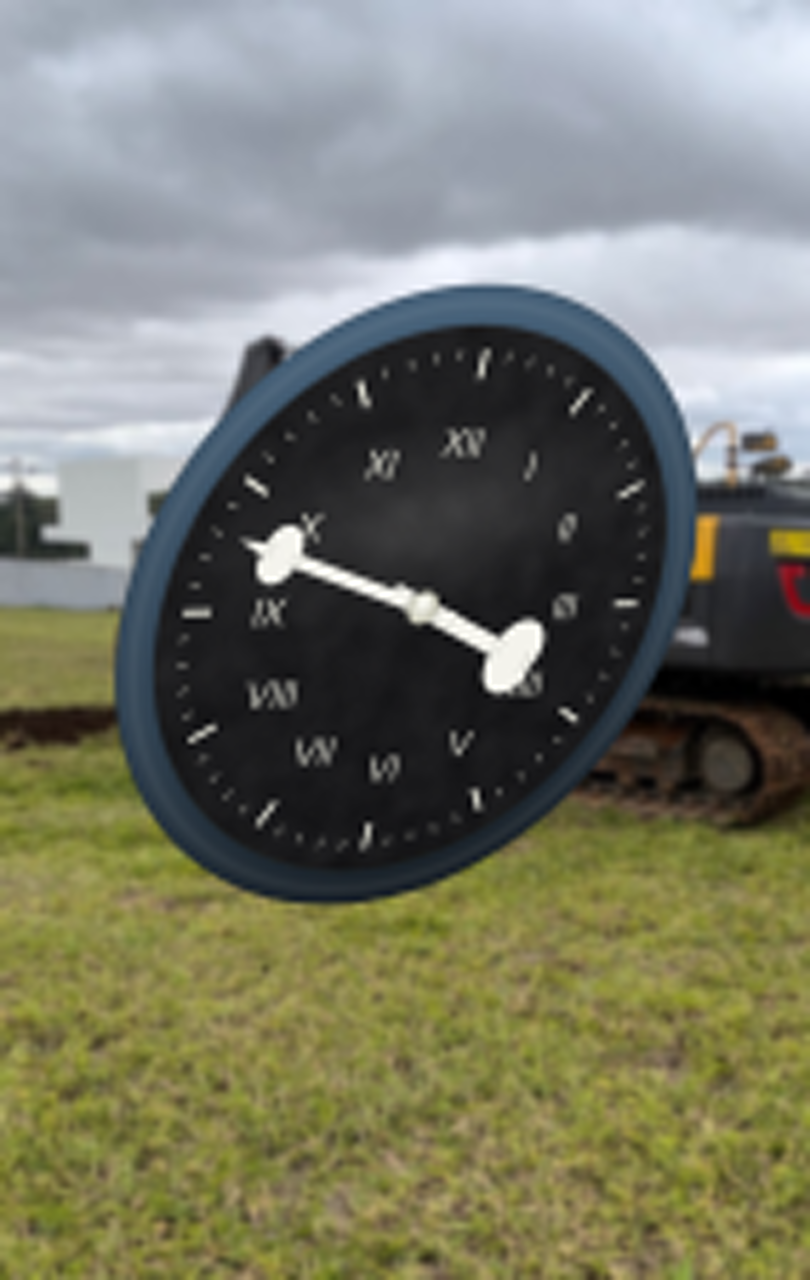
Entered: 3.48
